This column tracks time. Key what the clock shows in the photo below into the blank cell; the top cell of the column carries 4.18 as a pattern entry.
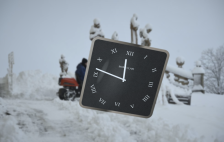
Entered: 11.47
